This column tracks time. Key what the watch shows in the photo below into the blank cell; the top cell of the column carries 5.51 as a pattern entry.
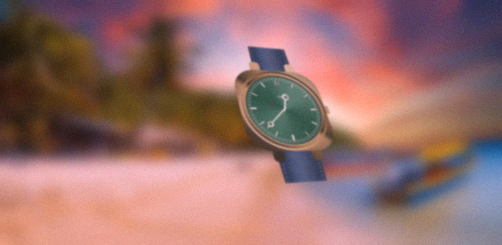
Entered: 12.38
